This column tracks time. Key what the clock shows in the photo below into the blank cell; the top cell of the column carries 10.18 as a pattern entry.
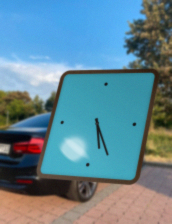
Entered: 5.25
